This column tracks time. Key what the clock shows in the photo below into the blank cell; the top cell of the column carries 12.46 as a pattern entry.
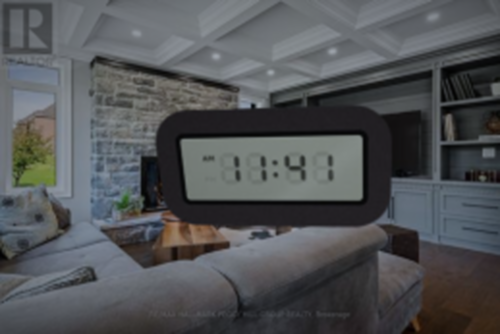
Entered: 11.41
